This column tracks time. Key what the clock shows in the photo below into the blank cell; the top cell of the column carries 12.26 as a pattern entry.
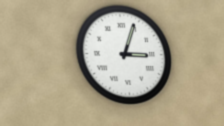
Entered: 3.04
